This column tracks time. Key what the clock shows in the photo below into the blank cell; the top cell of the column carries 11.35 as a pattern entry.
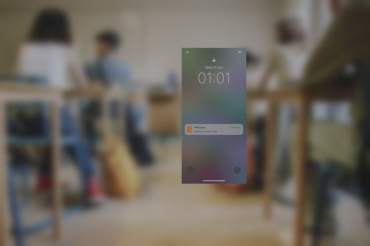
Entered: 1.01
